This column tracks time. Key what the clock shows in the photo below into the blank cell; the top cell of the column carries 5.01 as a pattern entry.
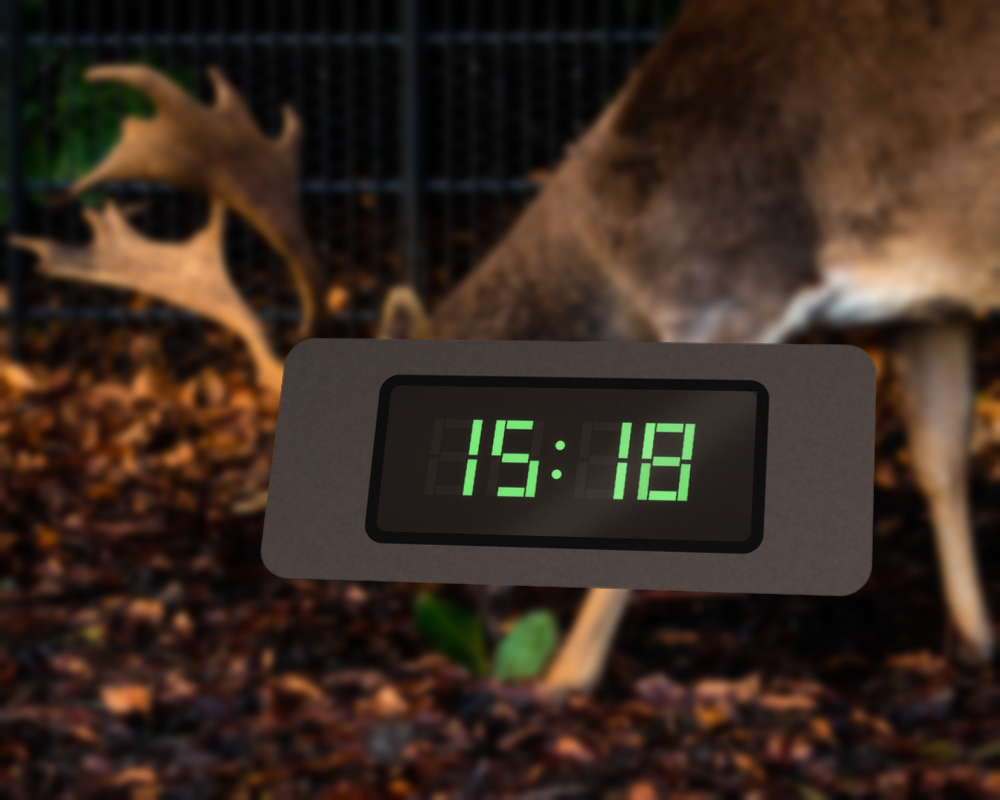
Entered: 15.18
